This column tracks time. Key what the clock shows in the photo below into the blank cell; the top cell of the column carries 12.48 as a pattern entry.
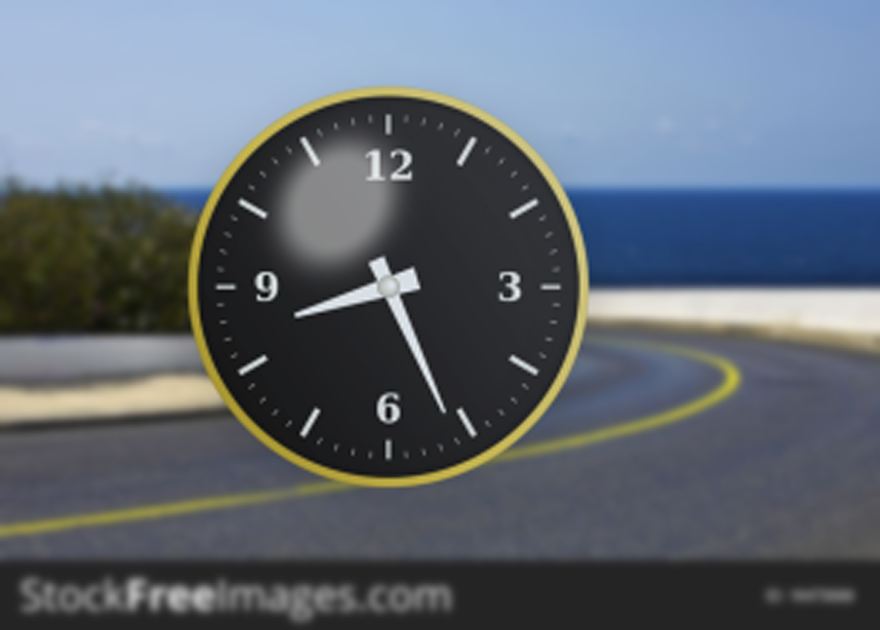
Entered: 8.26
